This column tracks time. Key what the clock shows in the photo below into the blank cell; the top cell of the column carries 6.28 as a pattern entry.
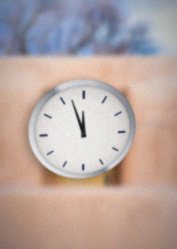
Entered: 11.57
